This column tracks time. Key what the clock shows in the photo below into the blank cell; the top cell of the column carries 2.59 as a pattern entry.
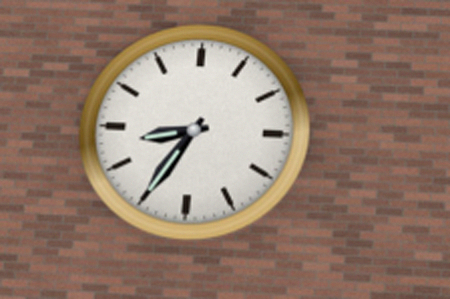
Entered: 8.35
